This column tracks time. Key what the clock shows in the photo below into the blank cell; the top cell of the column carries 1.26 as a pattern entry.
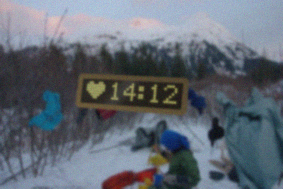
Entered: 14.12
